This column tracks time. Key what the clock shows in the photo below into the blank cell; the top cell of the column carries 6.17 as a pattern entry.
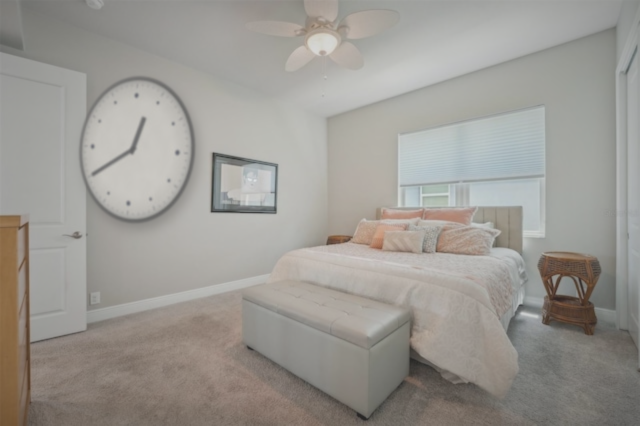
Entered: 12.40
